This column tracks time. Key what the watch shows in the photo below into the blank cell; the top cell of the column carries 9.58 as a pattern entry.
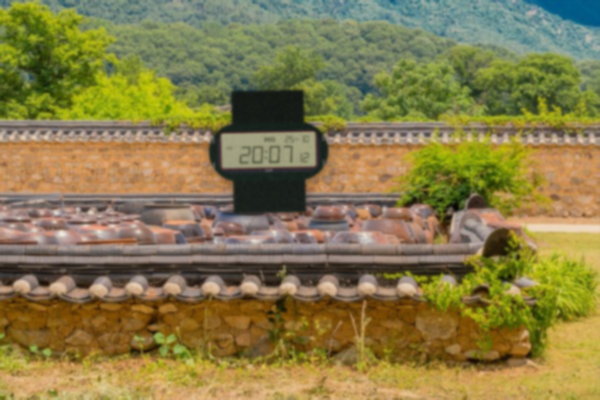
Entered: 20.07
